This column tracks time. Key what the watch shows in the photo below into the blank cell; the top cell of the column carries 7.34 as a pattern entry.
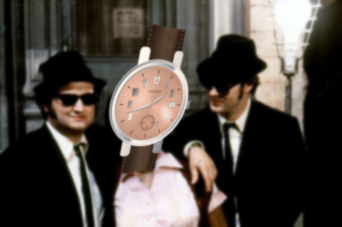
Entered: 1.42
